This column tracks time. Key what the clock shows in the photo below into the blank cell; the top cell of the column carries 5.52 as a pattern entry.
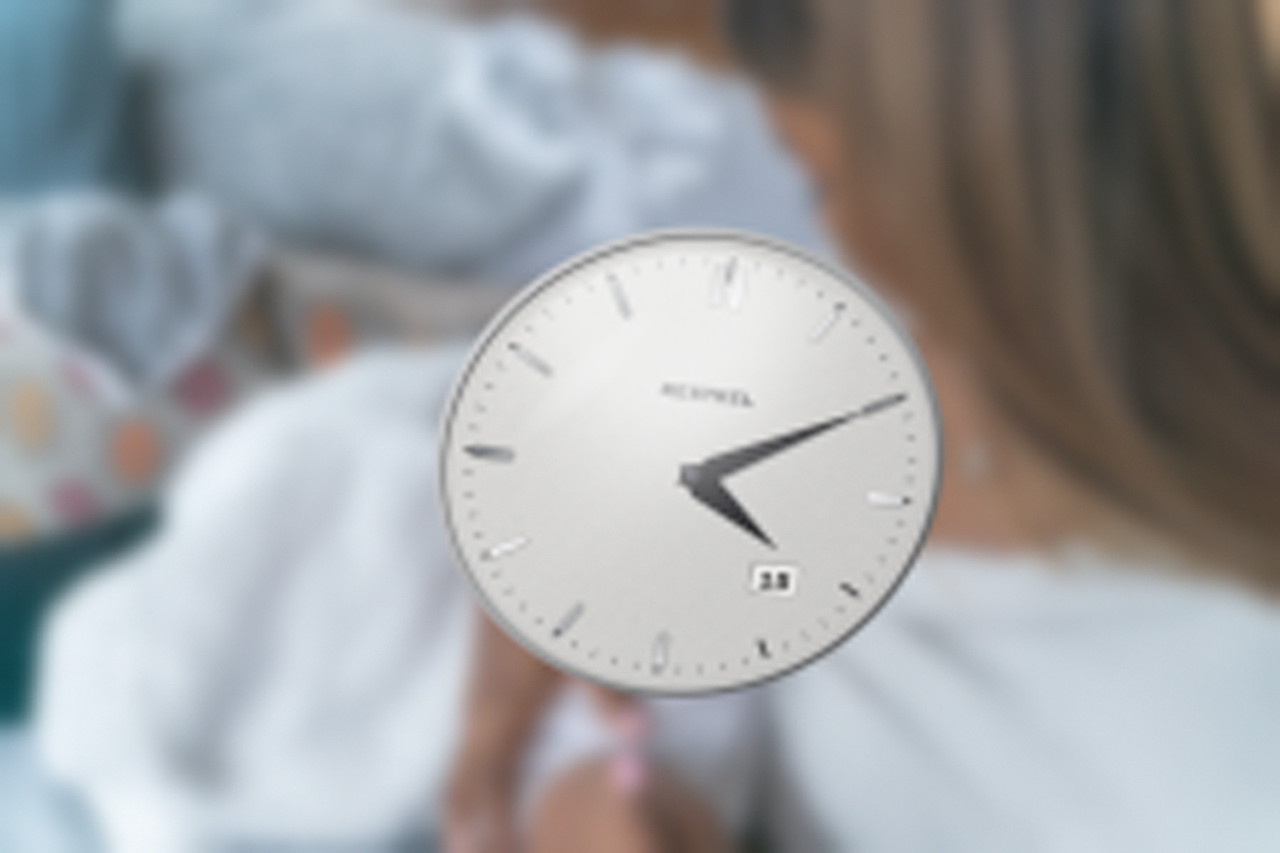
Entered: 4.10
